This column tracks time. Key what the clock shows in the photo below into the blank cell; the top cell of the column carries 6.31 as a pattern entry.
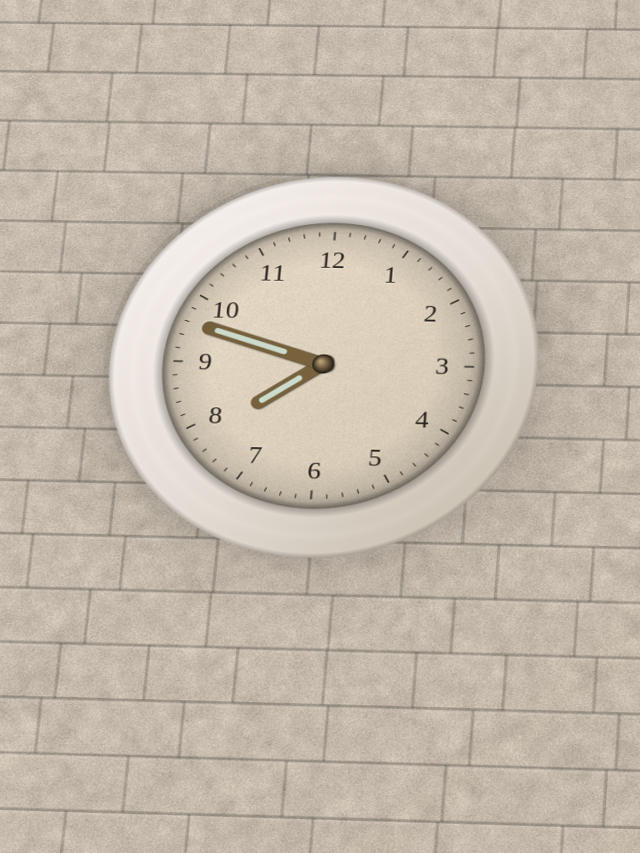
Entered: 7.48
